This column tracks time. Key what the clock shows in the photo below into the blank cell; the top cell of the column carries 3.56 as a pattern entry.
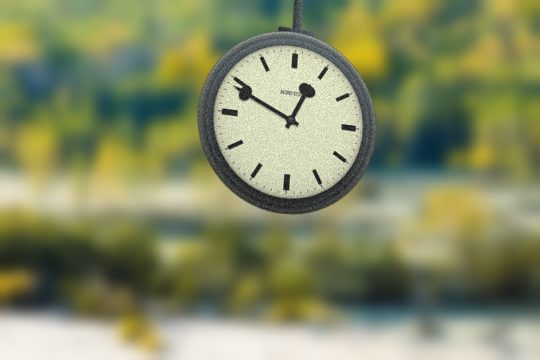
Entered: 12.49
